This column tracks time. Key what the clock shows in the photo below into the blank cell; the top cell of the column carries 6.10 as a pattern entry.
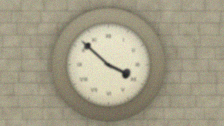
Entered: 3.52
